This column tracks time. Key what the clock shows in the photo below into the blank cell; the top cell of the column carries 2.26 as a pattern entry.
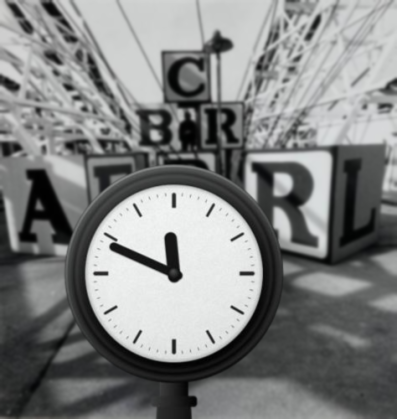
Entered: 11.49
